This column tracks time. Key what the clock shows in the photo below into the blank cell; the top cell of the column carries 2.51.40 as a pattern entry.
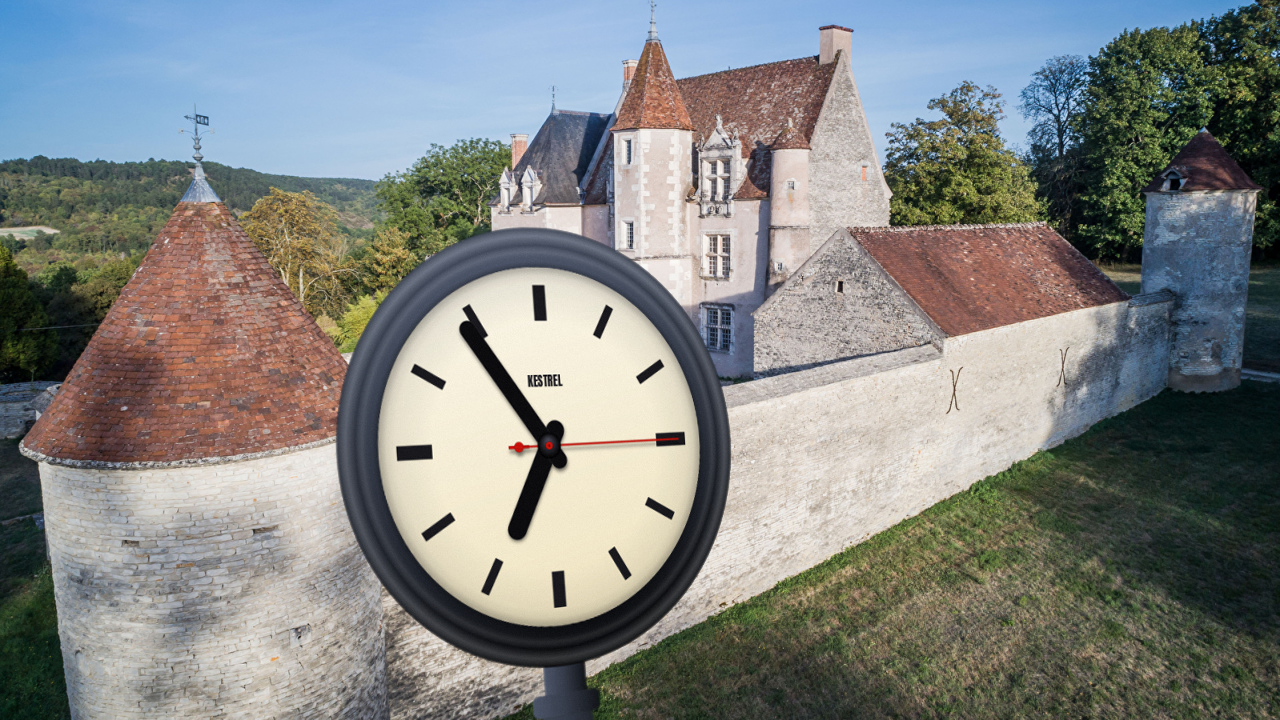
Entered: 6.54.15
